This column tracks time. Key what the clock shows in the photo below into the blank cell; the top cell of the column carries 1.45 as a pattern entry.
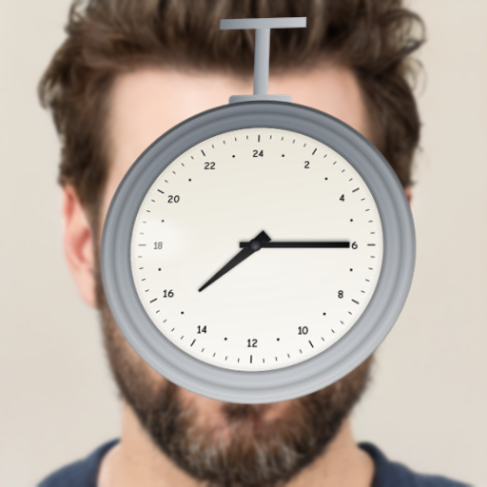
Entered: 15.15
